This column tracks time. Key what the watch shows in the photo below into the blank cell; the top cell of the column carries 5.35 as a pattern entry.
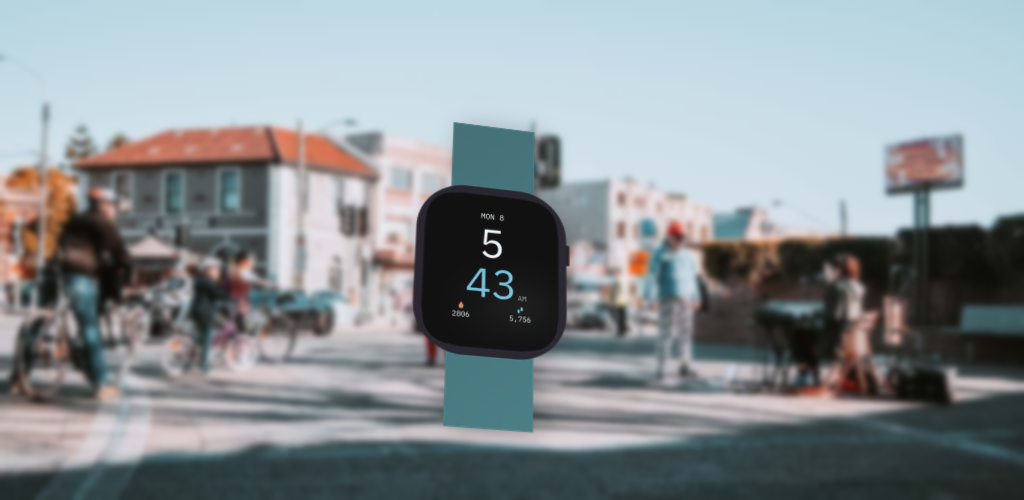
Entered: 5.43
